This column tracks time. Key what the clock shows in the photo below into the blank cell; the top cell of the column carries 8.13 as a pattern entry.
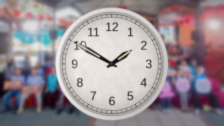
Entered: 1.50
